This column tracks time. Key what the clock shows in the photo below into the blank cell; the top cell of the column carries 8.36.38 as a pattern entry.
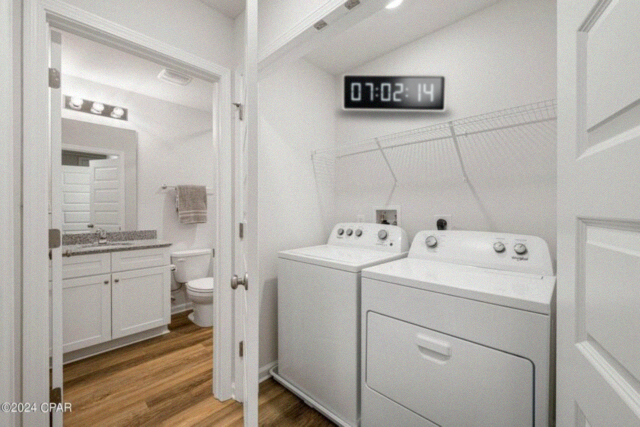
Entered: 7.02.14
